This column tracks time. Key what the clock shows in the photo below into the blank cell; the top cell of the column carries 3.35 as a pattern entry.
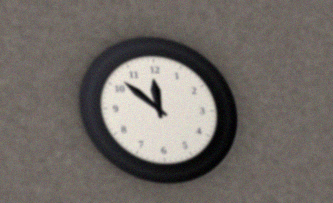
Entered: 11.52
